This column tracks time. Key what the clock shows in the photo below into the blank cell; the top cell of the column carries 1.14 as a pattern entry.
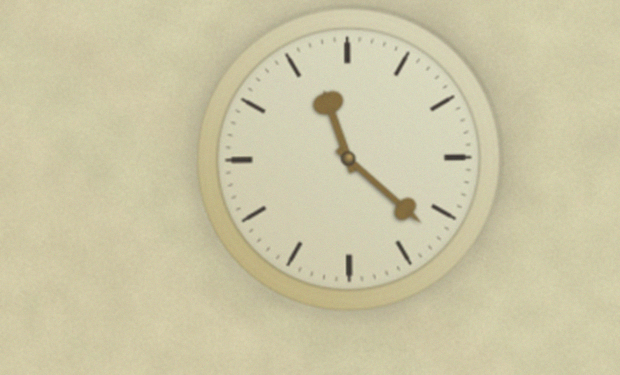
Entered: 11.22
